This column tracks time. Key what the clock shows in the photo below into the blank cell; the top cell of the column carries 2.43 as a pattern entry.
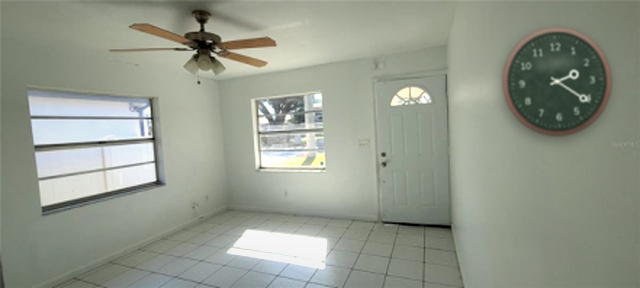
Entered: 2.21
